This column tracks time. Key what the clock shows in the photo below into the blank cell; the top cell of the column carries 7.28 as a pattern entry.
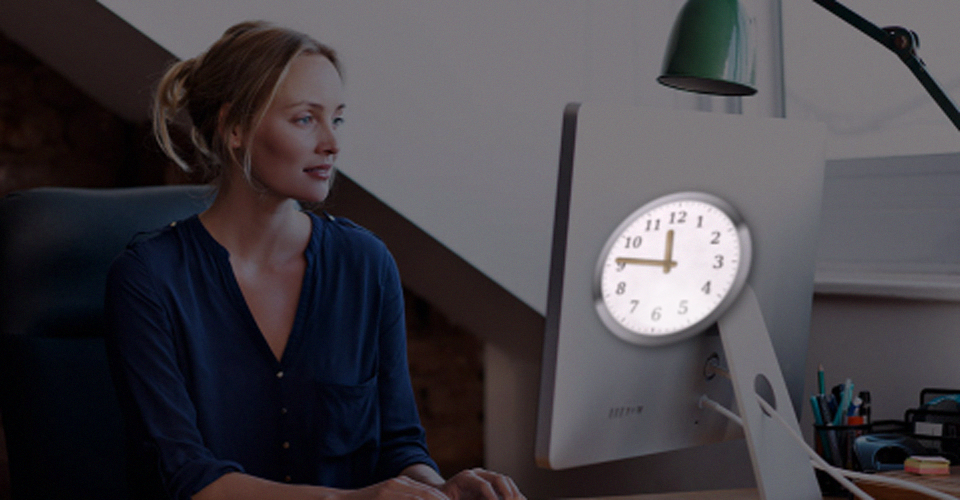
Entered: 11.46
